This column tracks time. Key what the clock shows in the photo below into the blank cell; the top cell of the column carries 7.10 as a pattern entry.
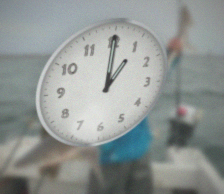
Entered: 1.00
